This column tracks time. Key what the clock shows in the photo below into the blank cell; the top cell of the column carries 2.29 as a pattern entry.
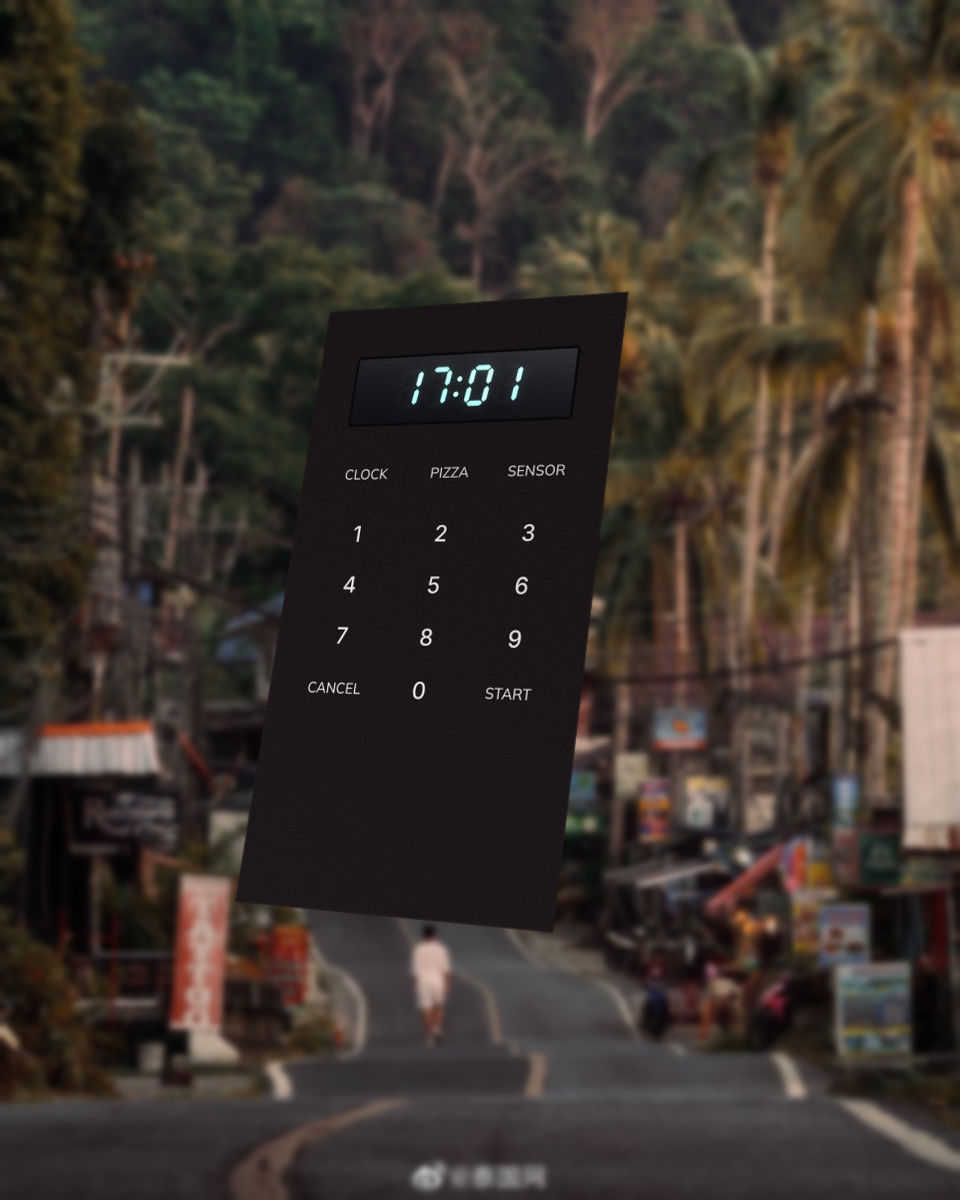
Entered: 17.01
